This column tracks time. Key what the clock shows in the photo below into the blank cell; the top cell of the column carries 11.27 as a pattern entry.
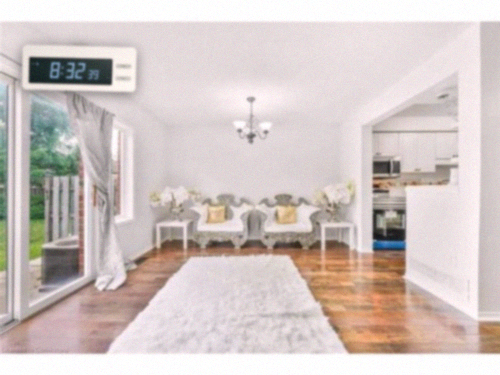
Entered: 8.32
